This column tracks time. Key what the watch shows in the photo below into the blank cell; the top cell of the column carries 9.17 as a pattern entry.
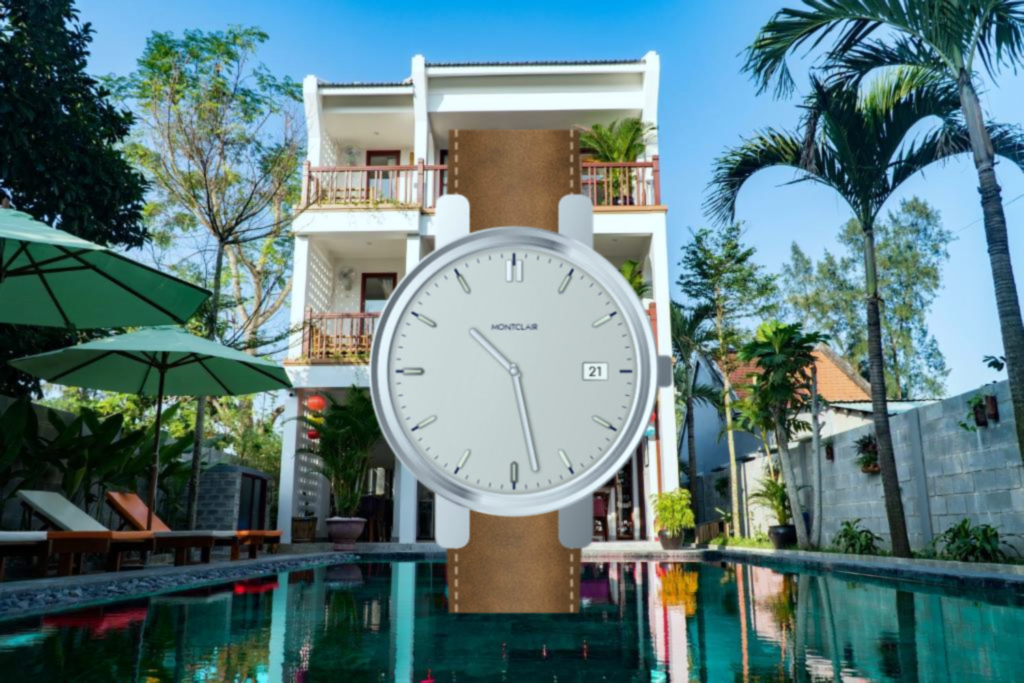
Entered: 10.28
